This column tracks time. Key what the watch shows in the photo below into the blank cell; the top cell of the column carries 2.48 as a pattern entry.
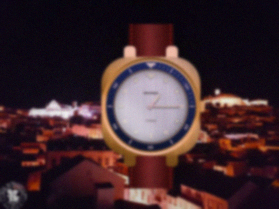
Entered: 1.15
